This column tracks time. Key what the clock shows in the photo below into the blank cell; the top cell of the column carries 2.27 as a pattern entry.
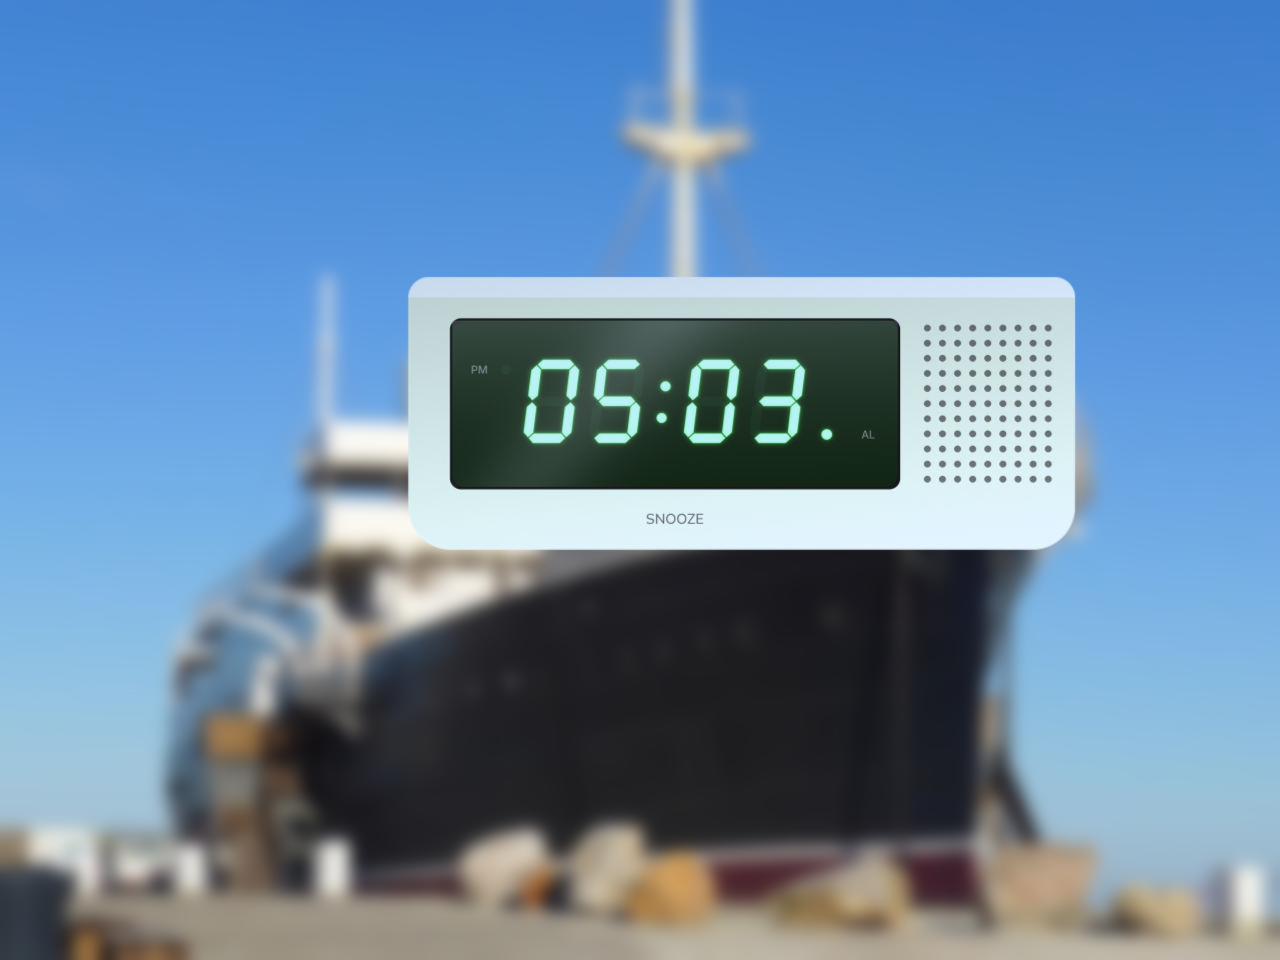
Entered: 5.03
